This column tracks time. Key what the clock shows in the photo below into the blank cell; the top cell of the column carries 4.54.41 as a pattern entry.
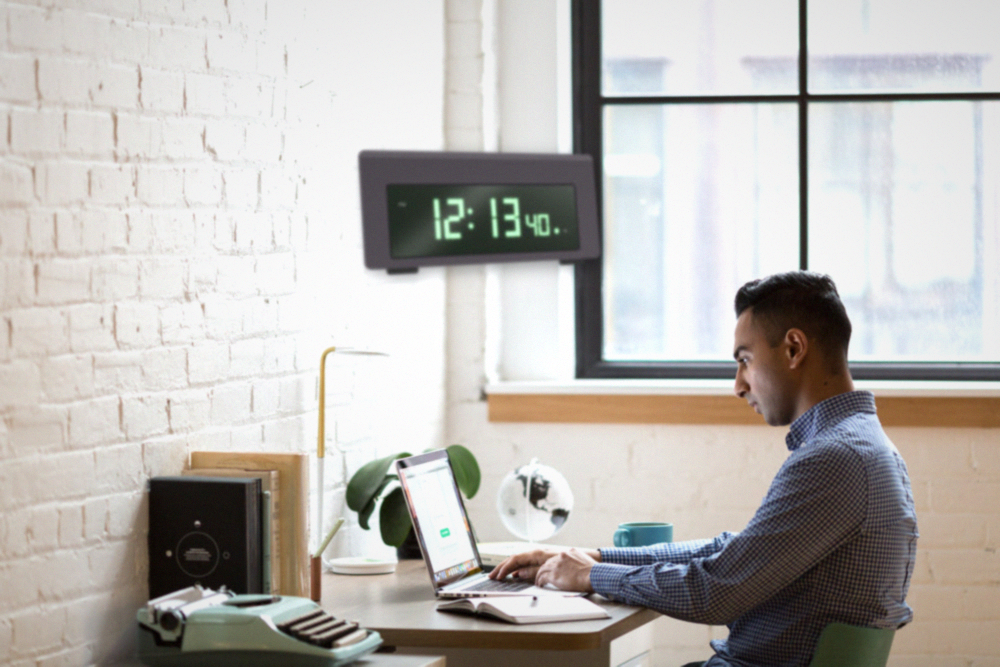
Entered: 12.13.40
